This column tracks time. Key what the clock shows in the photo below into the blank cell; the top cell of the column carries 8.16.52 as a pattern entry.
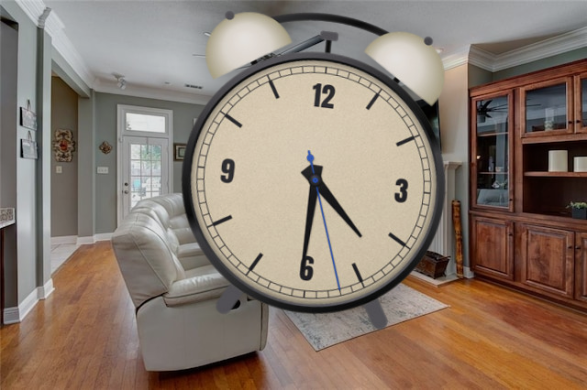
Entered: 4.30.27
